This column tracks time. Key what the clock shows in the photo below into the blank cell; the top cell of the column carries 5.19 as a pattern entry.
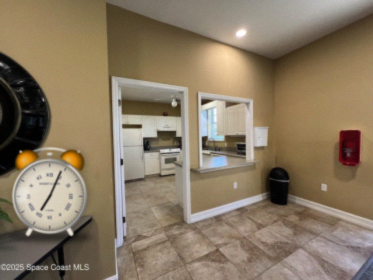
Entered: 7.04
